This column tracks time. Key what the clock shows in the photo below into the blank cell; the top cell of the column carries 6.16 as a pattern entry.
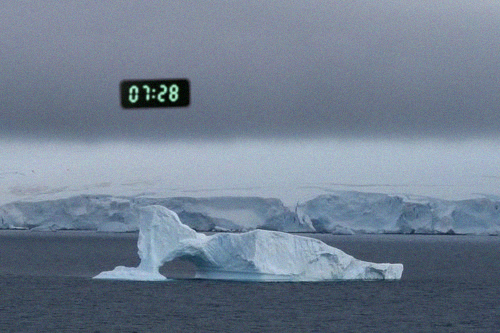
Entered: 7.28
